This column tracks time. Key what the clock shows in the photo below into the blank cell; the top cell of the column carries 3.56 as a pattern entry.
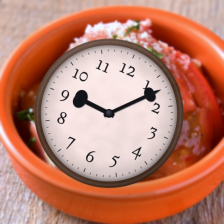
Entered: 9.07
